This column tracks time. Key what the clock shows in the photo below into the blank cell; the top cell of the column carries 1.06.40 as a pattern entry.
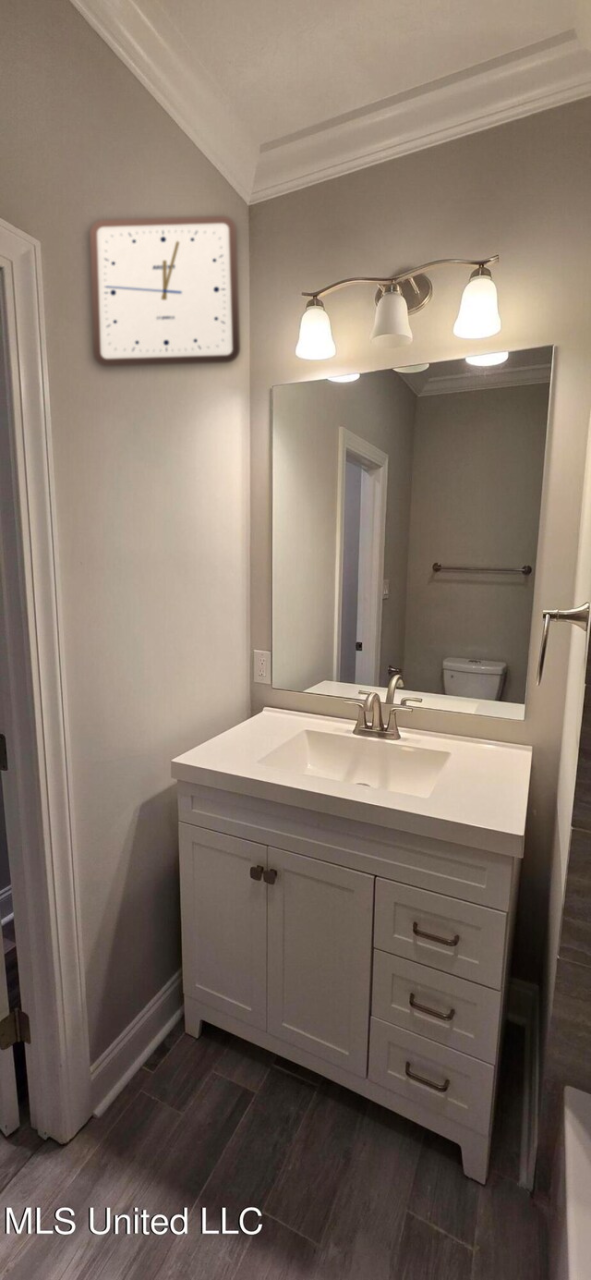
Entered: 12.02.46
